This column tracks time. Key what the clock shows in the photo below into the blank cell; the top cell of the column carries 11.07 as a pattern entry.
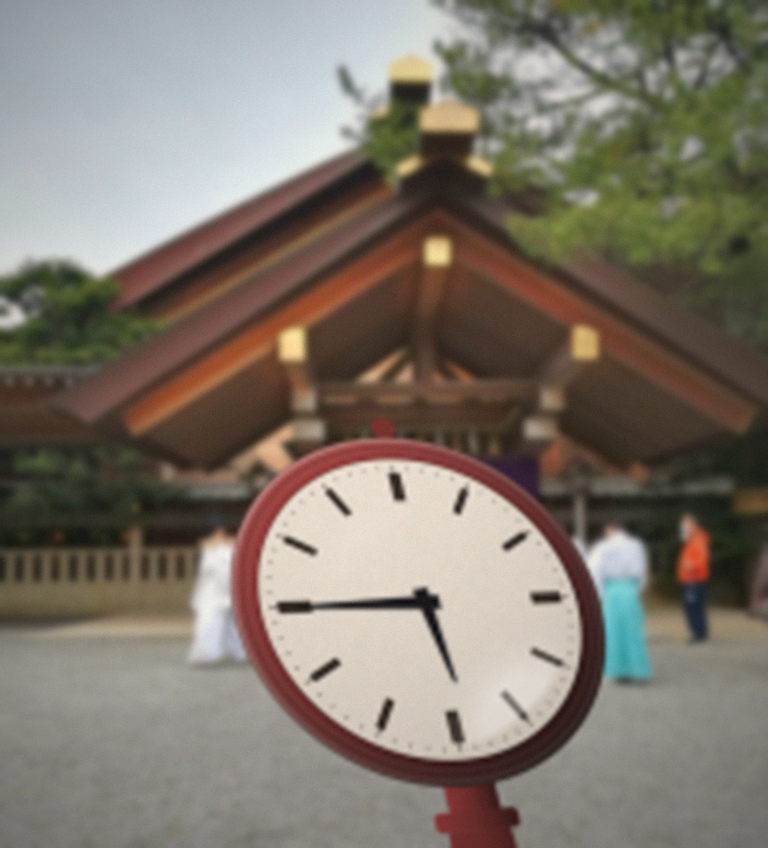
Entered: 5.45
